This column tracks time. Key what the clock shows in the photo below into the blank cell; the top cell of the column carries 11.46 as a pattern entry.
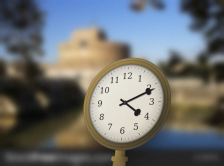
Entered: 4.11
